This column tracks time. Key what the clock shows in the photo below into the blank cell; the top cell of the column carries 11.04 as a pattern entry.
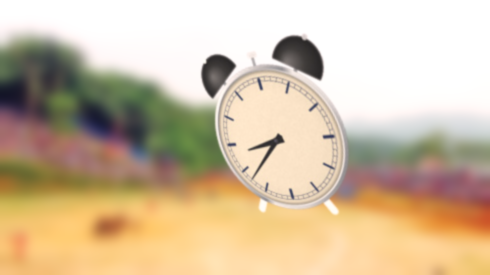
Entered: 8.38
